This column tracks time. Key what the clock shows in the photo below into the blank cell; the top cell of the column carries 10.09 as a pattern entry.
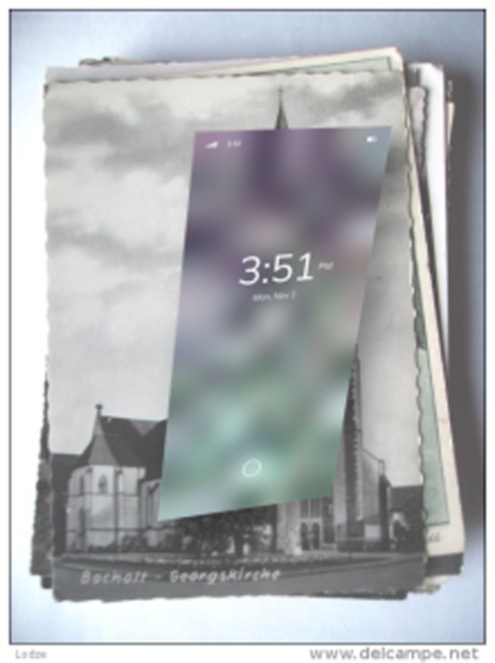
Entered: 3.51
